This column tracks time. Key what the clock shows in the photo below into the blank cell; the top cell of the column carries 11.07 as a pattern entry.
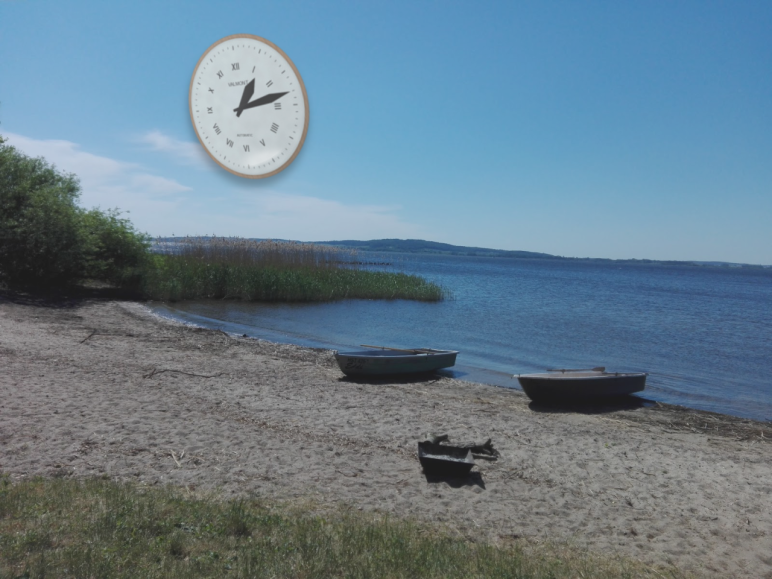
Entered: 1.13
